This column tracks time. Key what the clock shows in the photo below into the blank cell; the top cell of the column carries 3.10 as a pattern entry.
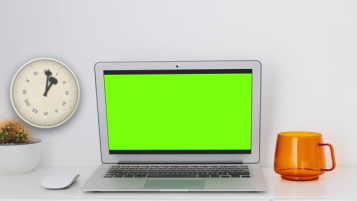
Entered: 1.01
